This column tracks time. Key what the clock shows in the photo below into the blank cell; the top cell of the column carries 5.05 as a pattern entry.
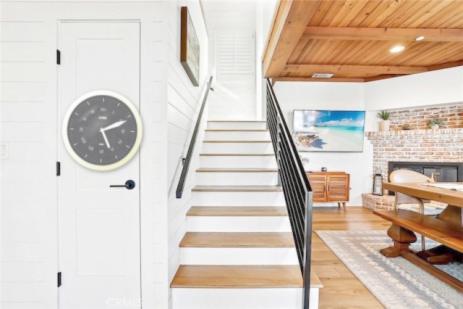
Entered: 5.11
